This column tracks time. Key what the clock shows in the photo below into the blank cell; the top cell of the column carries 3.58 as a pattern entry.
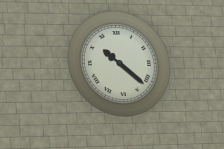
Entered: 10.22
